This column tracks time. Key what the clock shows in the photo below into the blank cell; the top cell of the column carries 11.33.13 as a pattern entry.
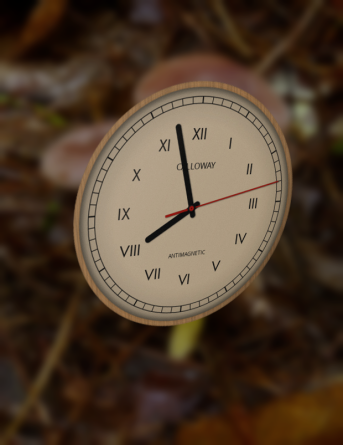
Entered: 7.57.13
